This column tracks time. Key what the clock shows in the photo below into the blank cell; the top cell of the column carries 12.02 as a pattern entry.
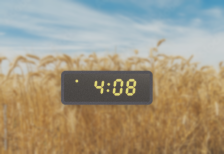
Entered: 4.08
